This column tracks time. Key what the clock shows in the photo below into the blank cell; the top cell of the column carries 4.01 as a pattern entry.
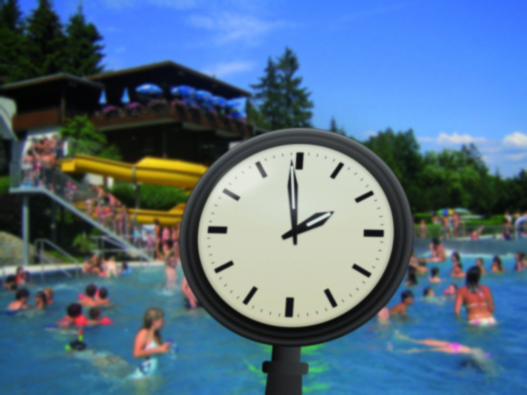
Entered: 1.59
